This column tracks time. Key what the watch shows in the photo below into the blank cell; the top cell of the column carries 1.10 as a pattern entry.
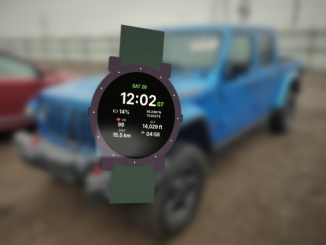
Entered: 12.02
